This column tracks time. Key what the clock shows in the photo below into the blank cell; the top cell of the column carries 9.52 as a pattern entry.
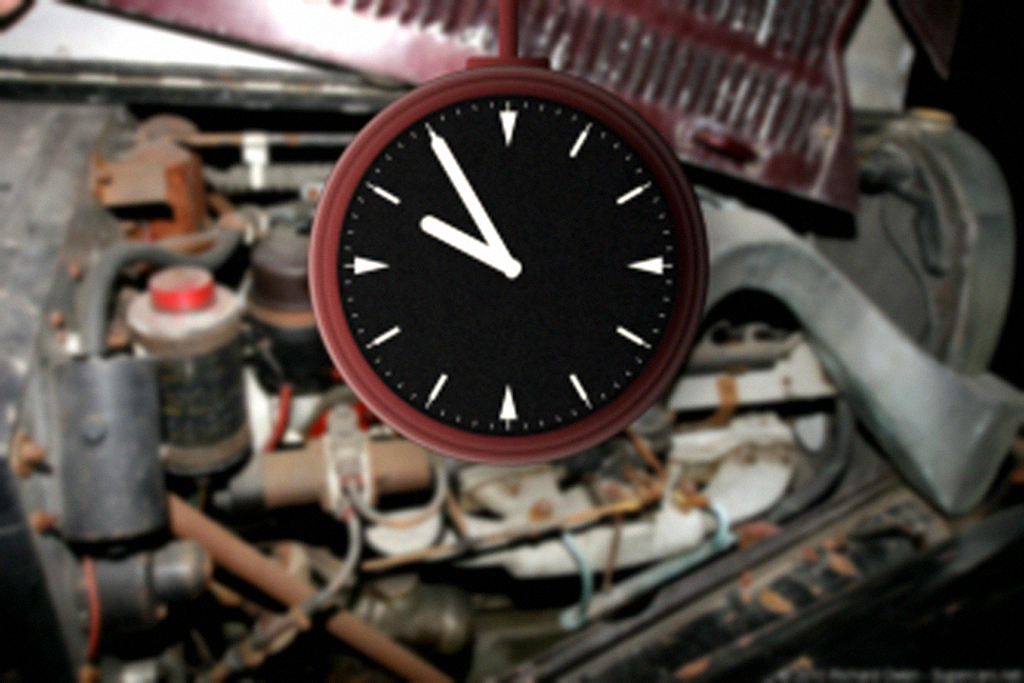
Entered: 9.55
